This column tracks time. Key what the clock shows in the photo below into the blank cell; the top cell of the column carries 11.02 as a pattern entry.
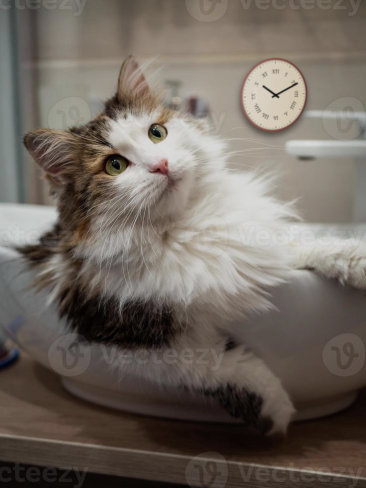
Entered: 10.11
